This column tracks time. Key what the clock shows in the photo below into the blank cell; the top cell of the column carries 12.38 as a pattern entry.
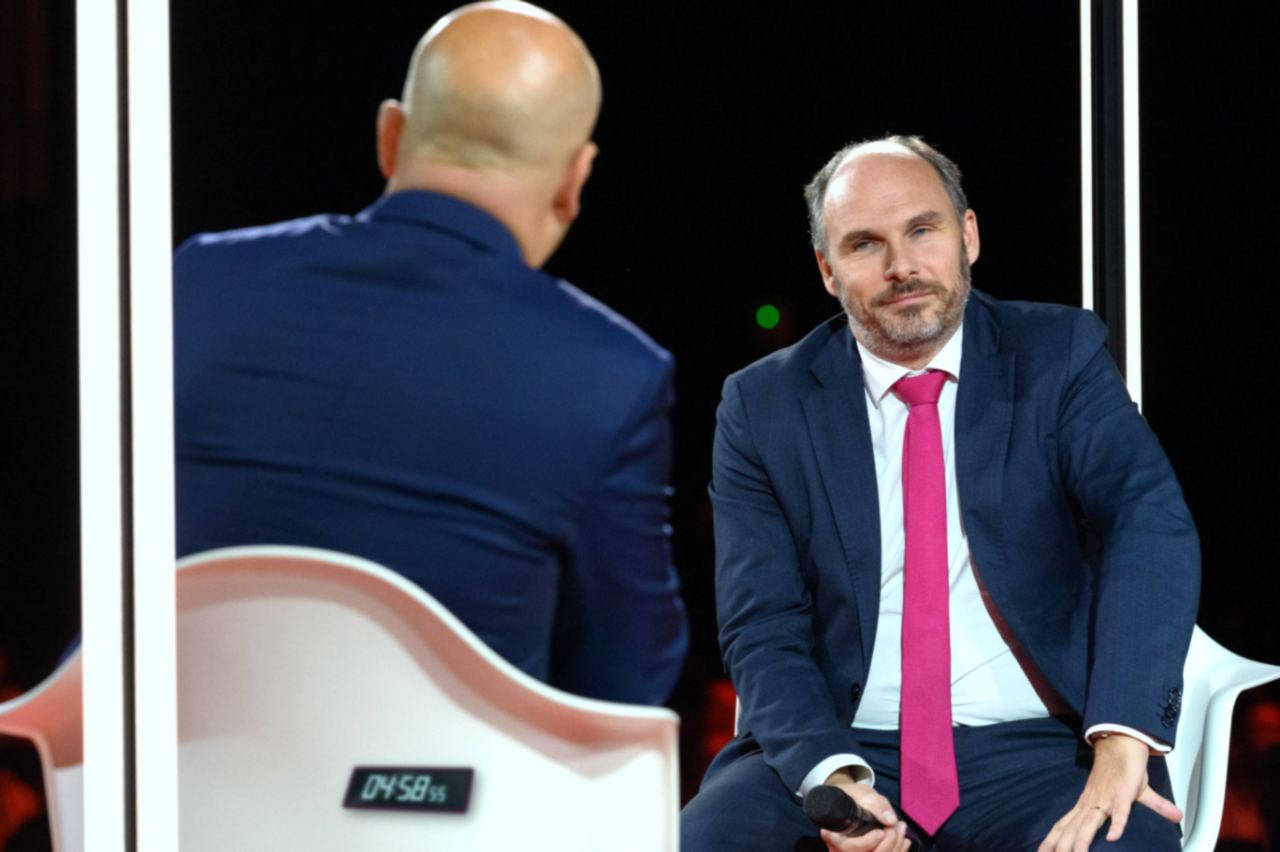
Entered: 4.58
